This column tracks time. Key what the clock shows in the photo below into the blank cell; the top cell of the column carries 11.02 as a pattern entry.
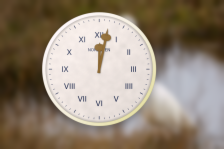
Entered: 12.02
